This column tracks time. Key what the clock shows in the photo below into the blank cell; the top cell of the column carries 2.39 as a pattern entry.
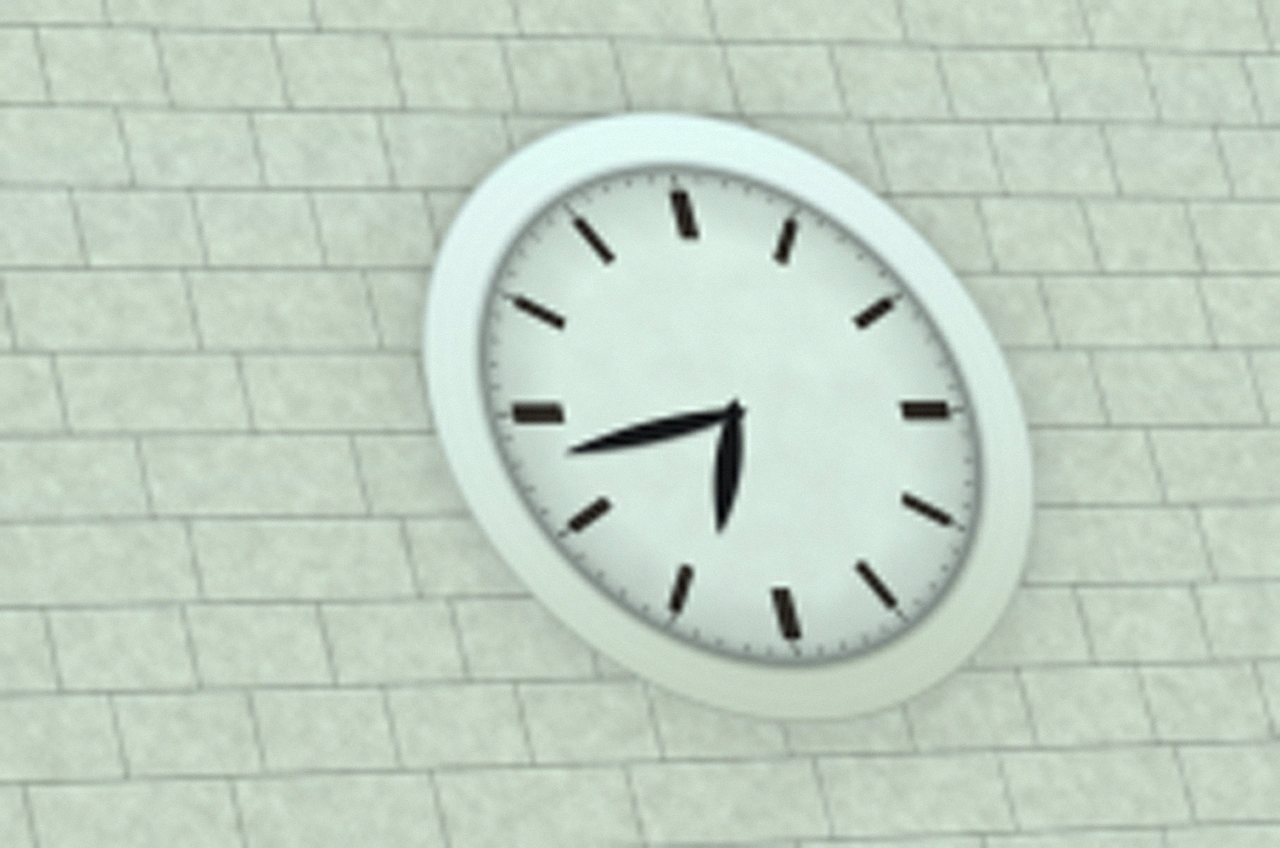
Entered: 6.43
